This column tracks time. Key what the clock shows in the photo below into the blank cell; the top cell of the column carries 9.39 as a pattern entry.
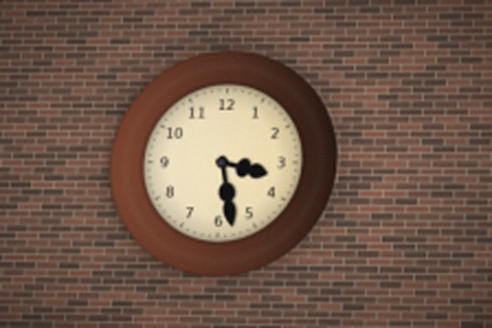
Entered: 3.28
